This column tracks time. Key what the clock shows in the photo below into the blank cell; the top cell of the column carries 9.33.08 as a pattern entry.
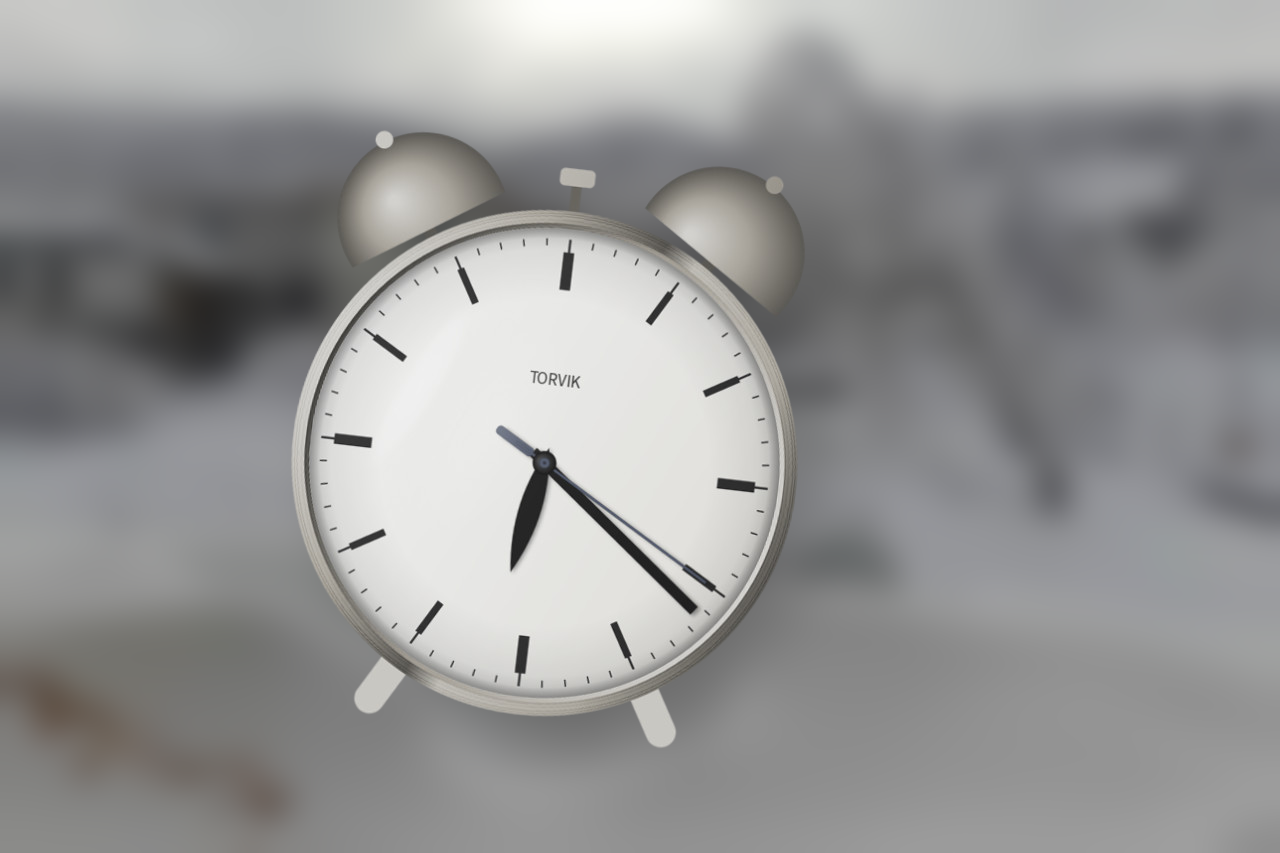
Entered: 6.21.20
